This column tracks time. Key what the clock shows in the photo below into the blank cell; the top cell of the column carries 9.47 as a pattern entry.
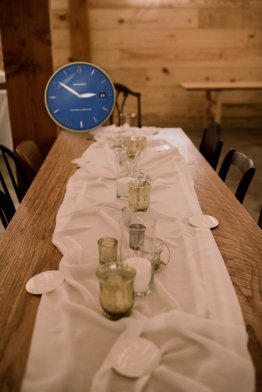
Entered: 2.51
